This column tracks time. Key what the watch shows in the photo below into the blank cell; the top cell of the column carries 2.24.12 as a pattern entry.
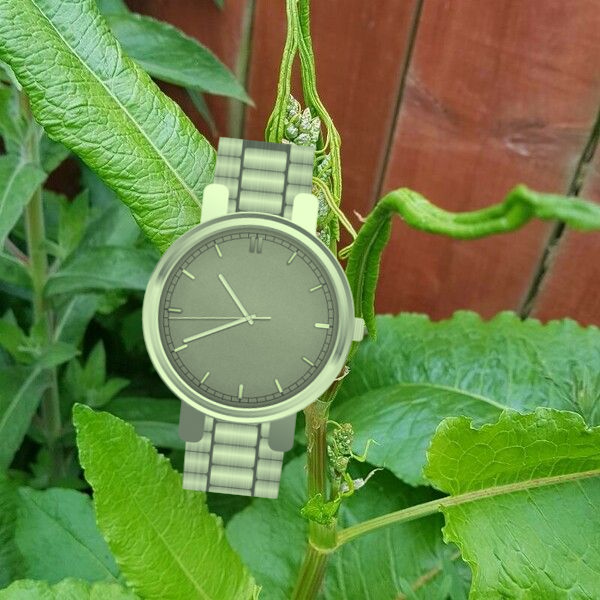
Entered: 10.40.44
